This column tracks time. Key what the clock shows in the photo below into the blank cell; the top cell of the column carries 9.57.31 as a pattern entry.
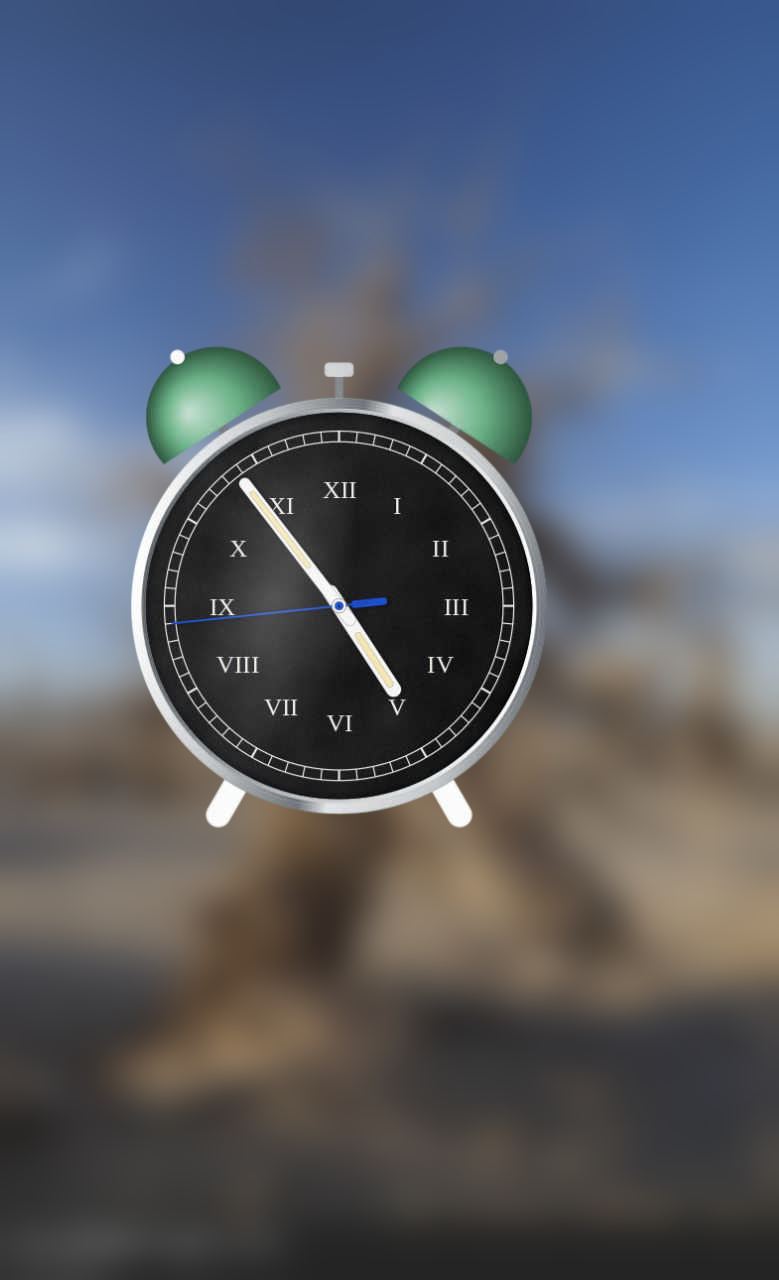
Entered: 4.53.44
